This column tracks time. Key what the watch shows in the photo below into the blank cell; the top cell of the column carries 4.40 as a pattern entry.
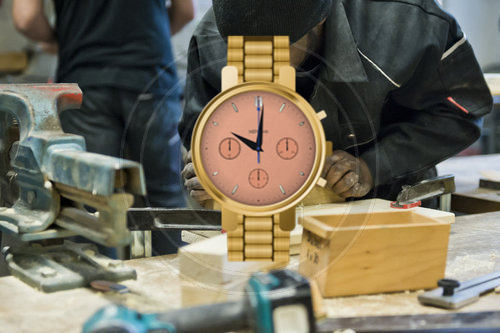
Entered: 10.01
